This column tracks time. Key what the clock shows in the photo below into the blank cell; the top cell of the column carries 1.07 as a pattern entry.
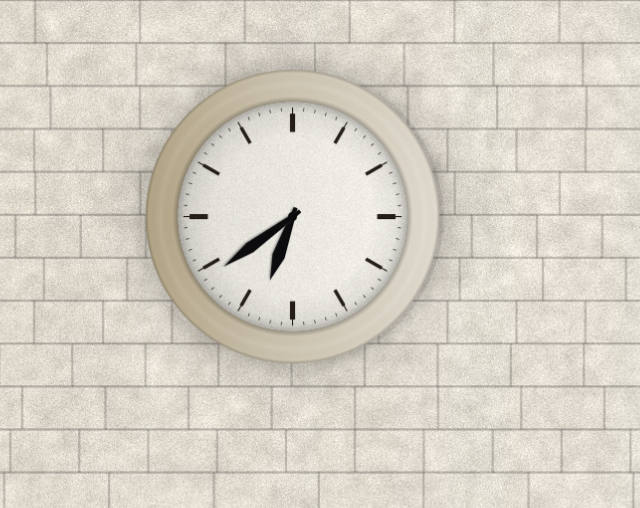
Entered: 6.39
